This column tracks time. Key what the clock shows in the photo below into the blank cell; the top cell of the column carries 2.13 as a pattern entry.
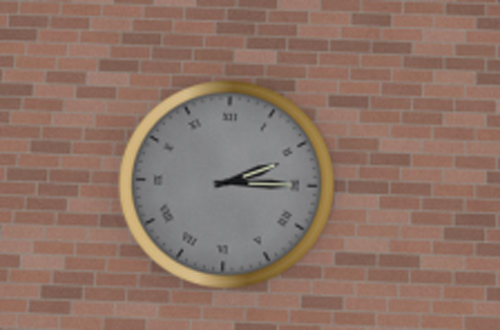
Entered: 2.15
